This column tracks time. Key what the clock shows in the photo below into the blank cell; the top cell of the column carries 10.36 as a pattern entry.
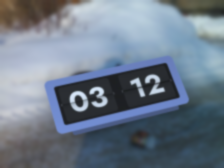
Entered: 3.12
